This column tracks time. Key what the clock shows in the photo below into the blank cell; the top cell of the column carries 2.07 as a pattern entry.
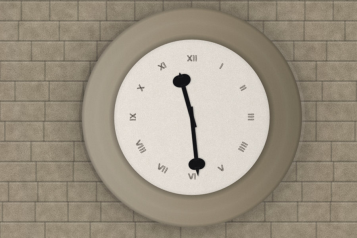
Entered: 11.29
